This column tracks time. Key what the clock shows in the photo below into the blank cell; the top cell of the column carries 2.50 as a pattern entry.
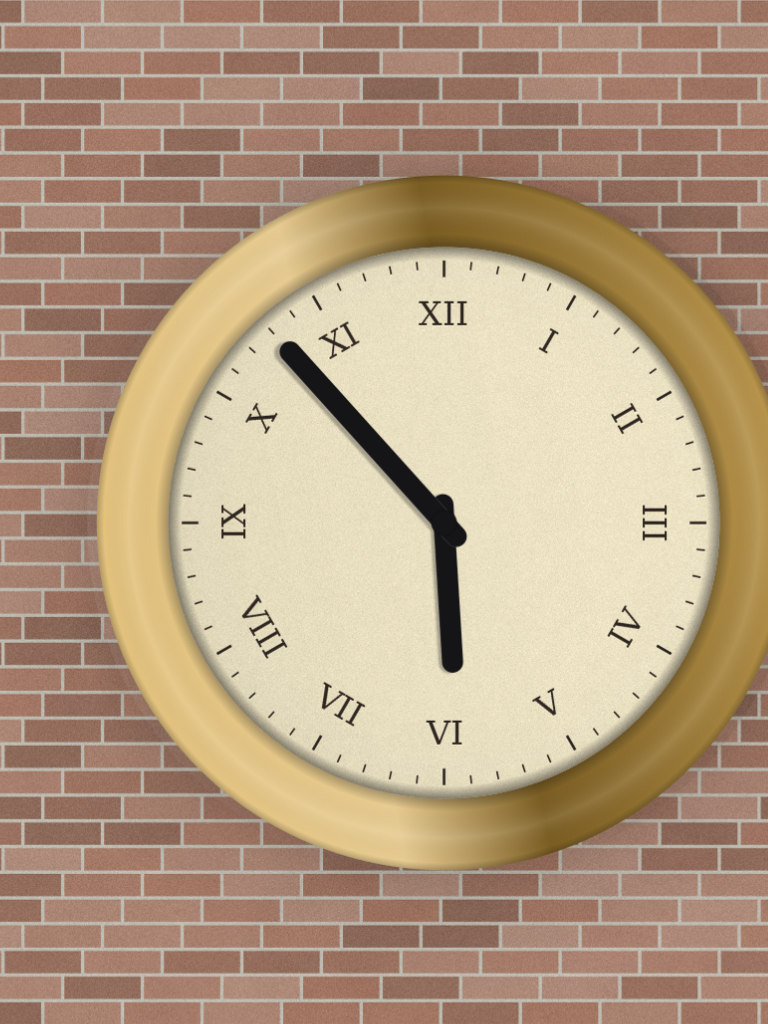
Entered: 5.53
